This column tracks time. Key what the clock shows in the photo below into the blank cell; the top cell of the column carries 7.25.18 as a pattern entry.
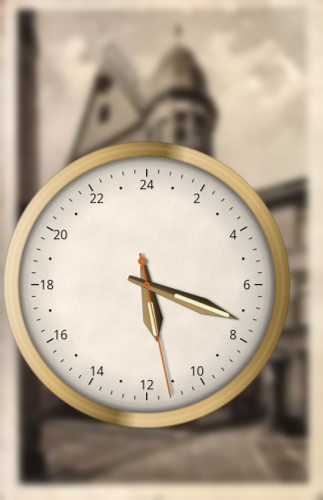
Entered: 11.18.28
